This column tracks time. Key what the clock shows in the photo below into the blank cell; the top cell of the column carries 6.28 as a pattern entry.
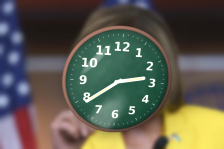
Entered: 2.39
